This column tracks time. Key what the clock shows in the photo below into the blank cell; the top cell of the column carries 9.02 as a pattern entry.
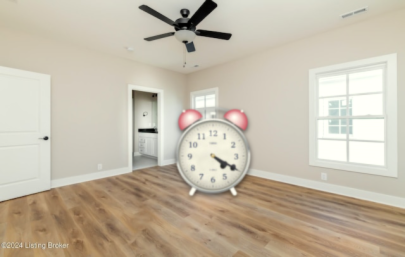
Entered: 4.20
